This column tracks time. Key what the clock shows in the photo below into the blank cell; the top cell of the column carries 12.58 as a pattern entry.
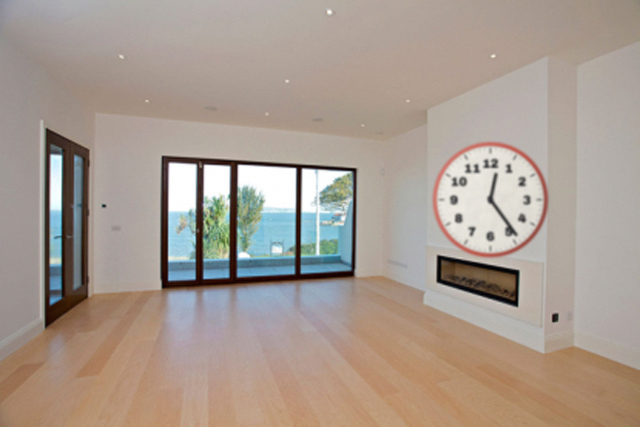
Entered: 12.24
